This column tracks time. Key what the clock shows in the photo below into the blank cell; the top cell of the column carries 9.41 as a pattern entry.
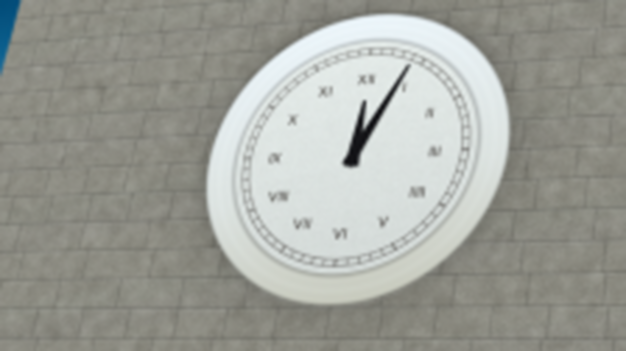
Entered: 12.04
